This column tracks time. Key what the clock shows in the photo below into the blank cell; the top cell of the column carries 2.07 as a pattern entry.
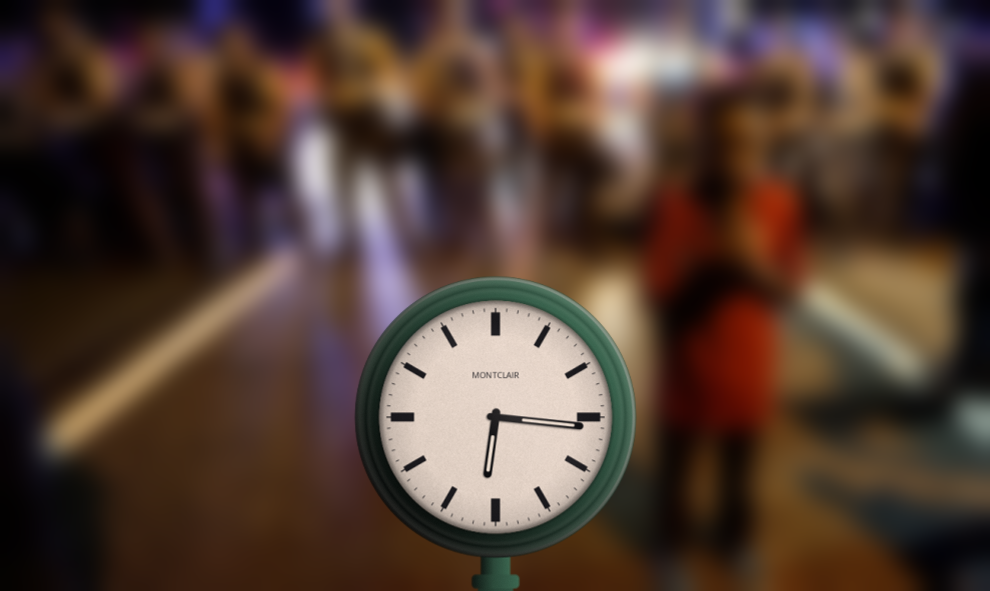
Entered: 6.16
